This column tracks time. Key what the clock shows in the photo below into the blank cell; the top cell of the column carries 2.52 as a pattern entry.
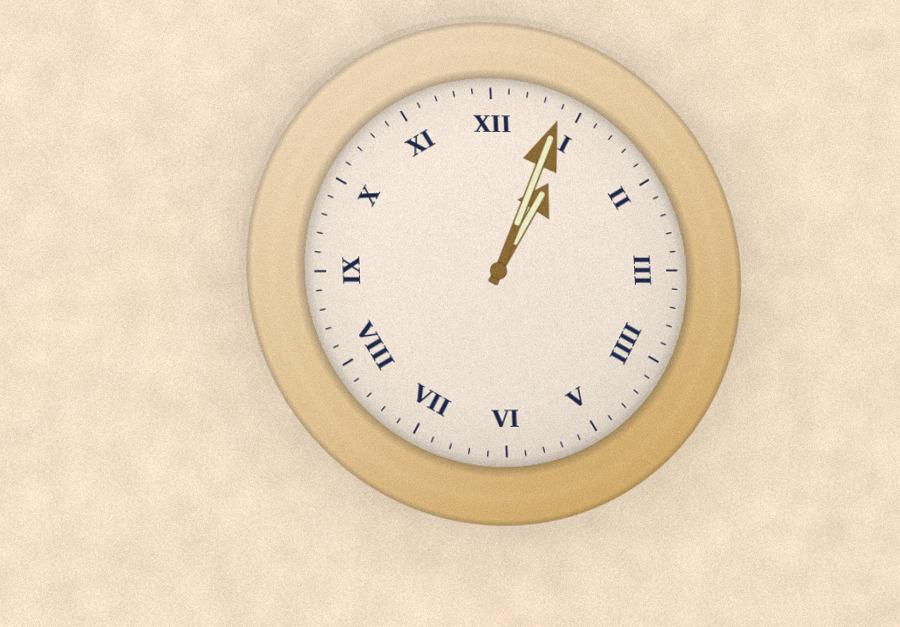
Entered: 1.04
